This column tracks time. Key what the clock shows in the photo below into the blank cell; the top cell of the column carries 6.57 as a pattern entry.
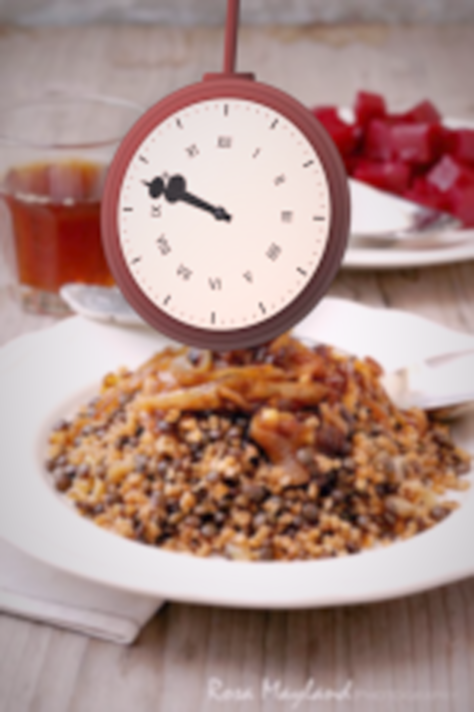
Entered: 9.48
